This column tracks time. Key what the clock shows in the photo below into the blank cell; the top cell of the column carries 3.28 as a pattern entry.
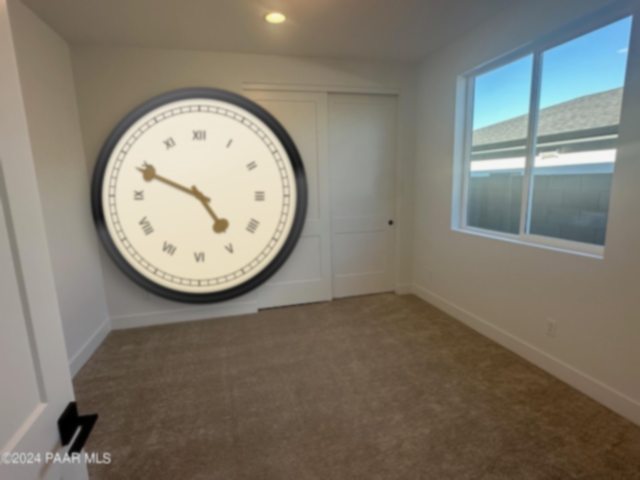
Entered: 4.49
